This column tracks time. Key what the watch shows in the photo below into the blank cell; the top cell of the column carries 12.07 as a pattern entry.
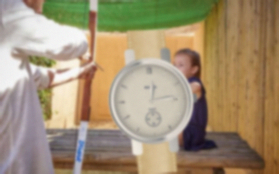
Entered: 12.14
